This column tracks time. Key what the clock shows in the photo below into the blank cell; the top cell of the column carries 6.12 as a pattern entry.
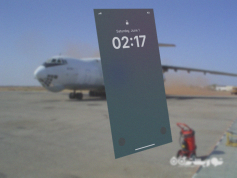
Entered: 2.17
